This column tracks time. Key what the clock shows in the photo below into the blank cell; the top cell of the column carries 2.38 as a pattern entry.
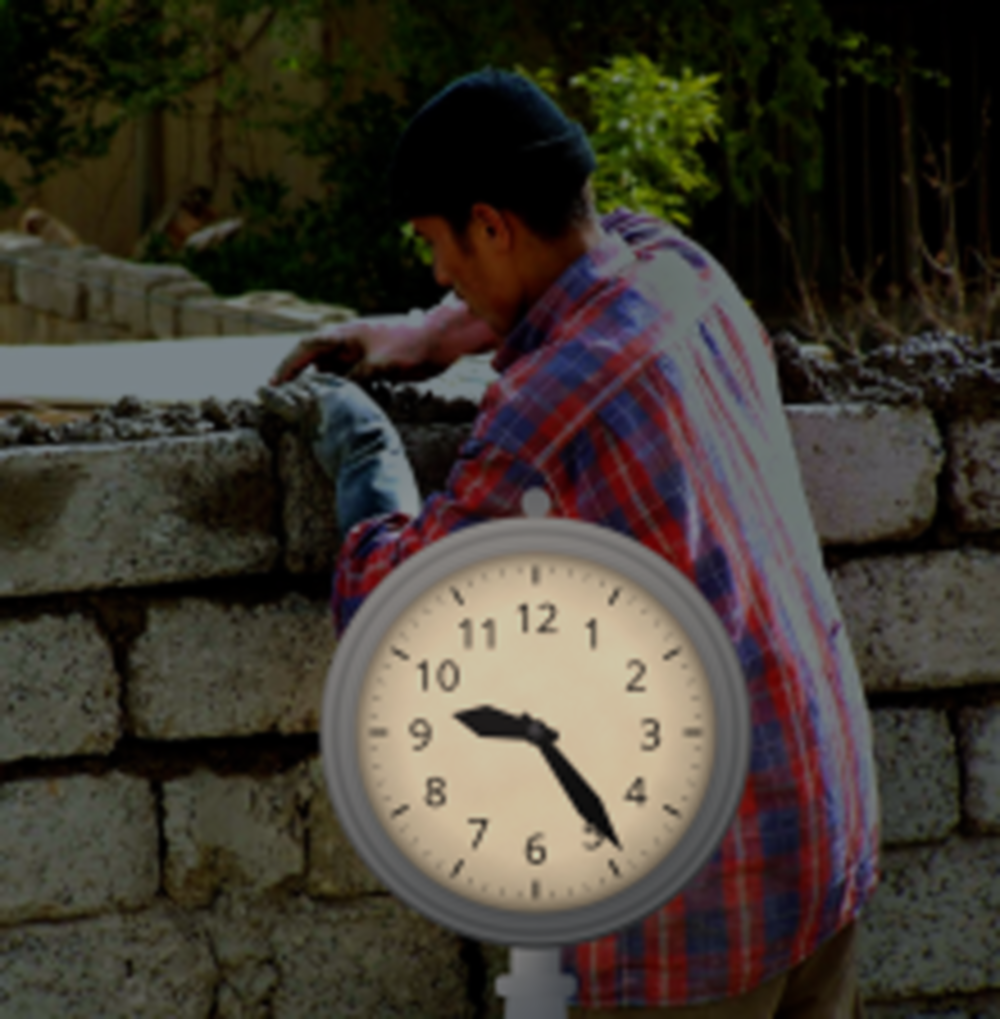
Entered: 9.24
